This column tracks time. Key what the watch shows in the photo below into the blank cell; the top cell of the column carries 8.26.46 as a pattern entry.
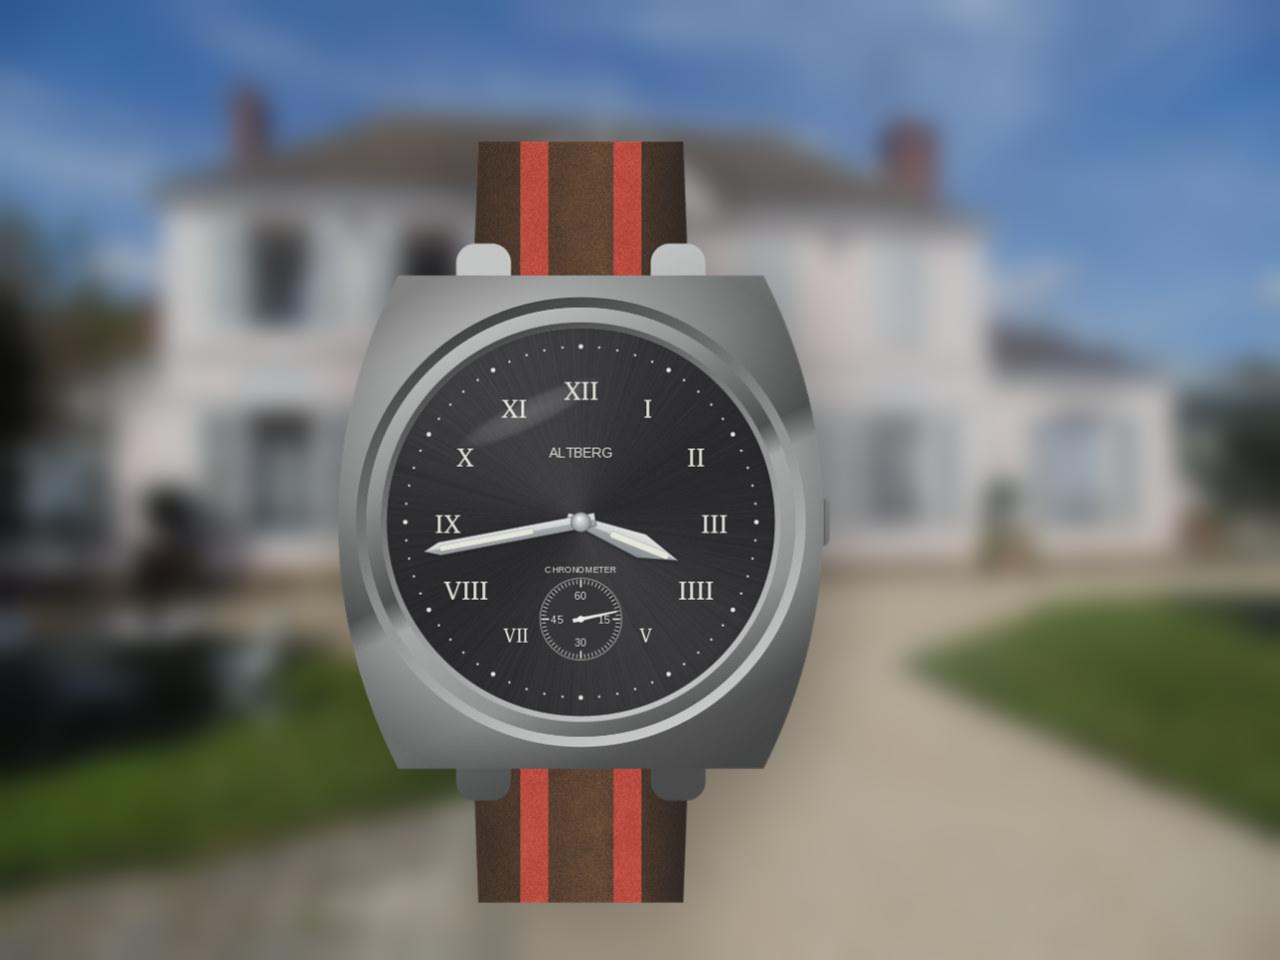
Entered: 3.43.13
